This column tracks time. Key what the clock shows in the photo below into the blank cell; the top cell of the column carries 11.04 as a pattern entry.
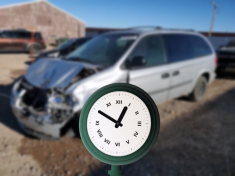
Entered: 12.50
